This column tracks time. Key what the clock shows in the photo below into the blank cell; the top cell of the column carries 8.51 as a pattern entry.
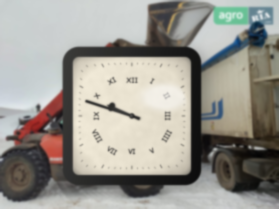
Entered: 9.48
